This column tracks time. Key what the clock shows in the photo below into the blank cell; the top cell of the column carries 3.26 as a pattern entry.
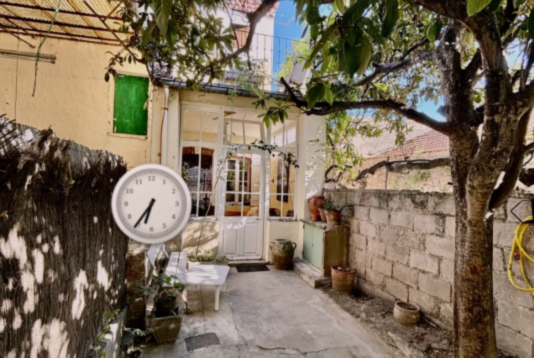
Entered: 6.36
